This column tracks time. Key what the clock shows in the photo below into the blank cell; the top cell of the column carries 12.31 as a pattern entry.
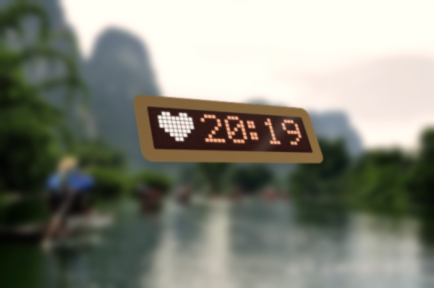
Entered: 20.19
